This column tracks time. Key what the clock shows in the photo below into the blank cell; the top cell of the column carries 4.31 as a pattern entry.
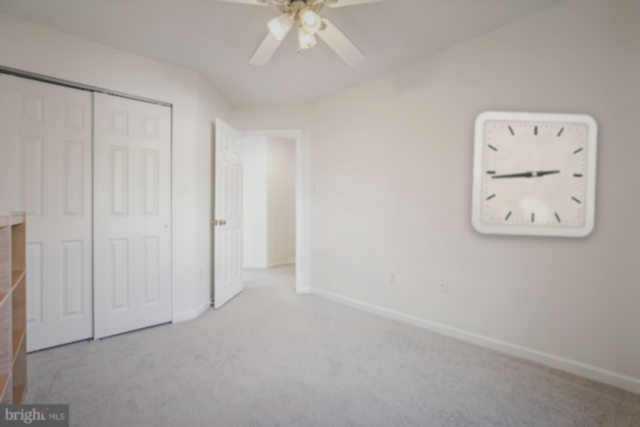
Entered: 2.44
